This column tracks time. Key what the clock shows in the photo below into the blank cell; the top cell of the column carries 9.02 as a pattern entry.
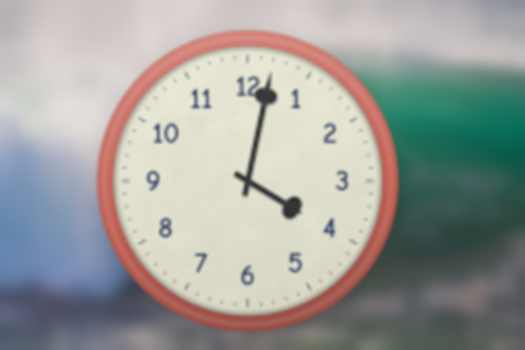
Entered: 4.02
